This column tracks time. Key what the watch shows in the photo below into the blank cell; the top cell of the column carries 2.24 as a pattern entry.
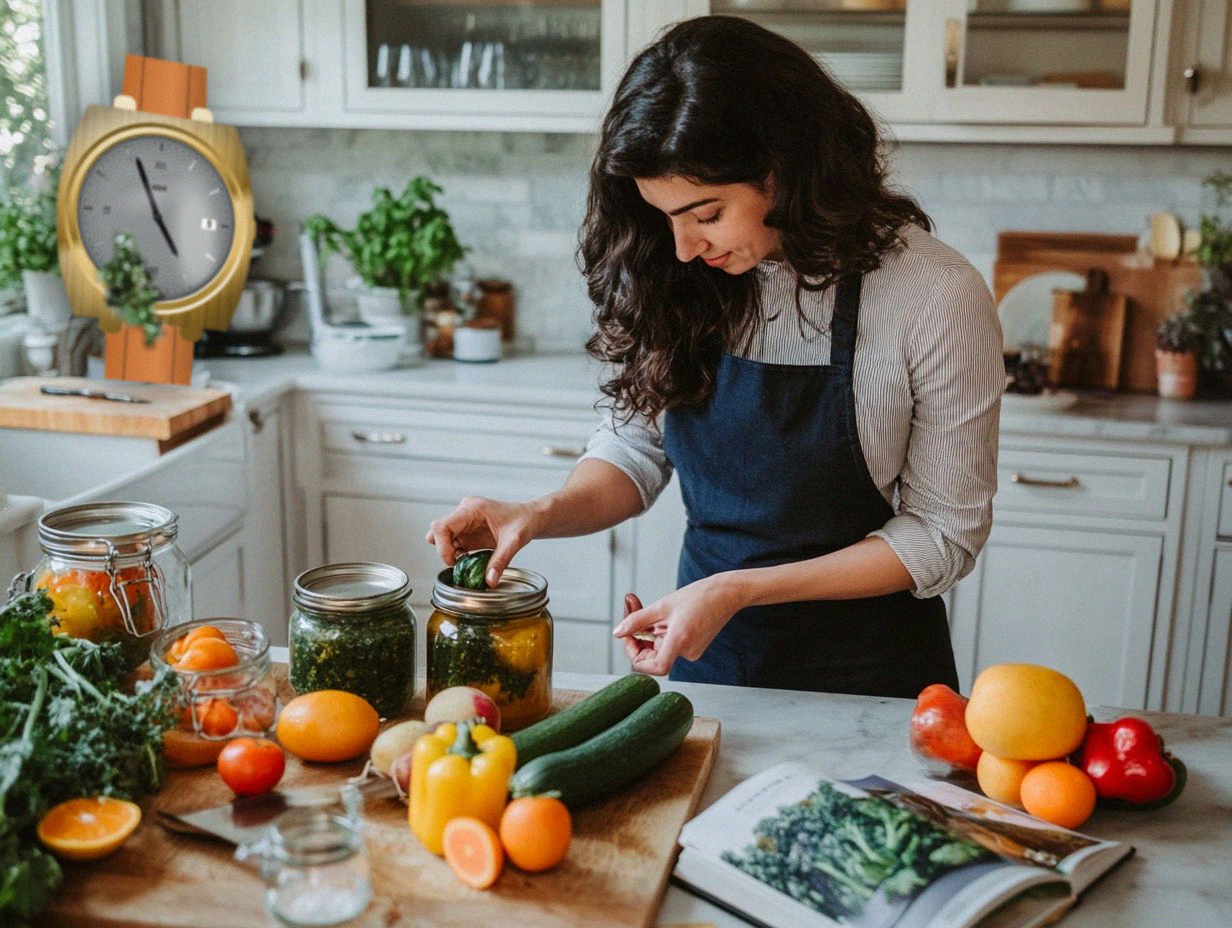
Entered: 4.56
